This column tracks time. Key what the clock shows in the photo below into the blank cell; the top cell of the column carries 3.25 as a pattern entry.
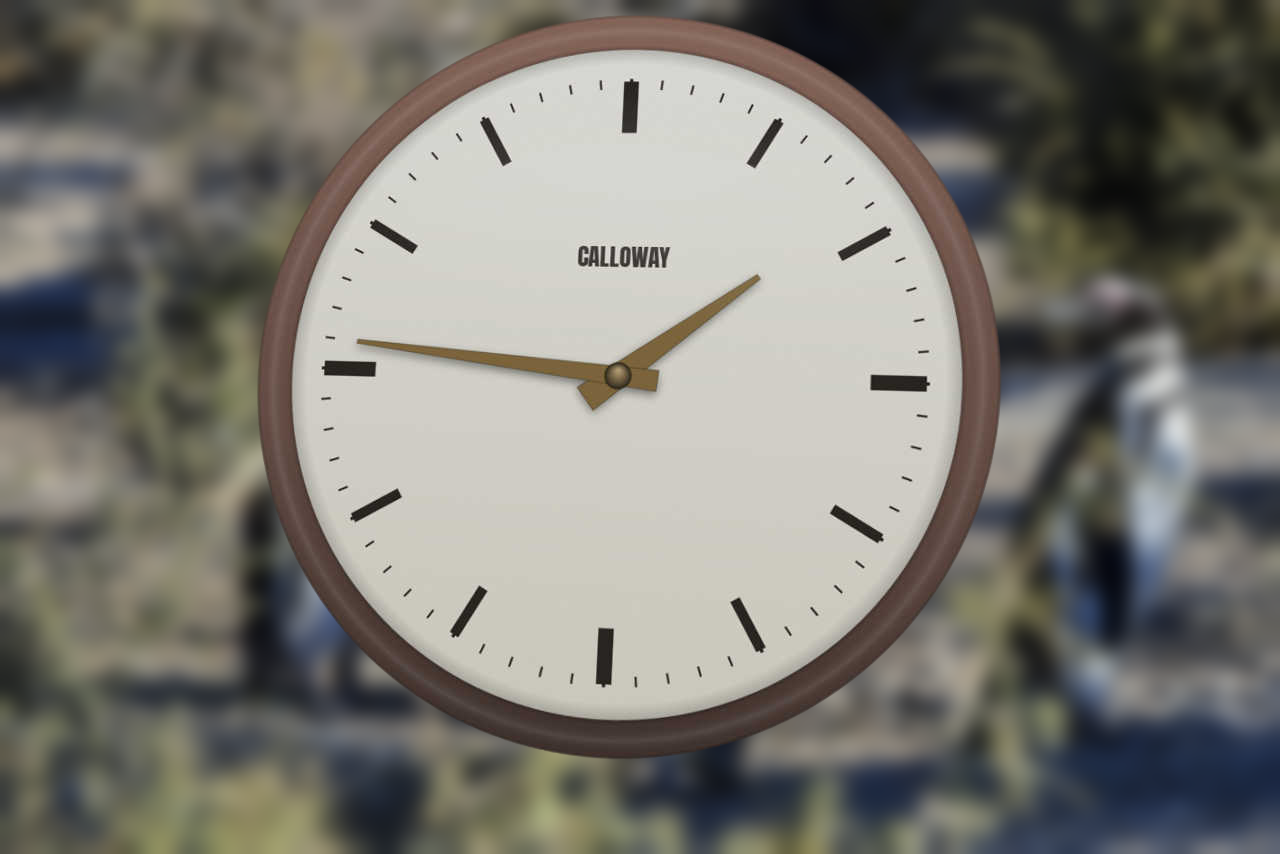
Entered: 1.46
